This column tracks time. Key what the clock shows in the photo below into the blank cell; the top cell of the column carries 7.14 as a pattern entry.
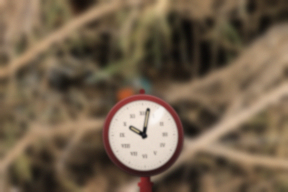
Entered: 10.02
